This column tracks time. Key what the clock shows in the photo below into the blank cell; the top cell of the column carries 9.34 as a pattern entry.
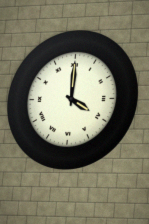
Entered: 4.00
